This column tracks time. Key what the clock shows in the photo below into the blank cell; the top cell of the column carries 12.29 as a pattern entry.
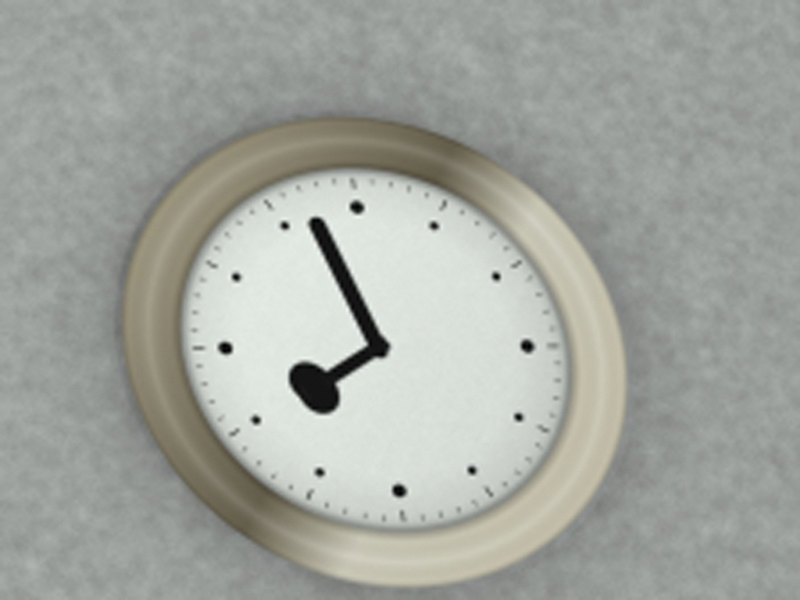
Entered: 7.57
